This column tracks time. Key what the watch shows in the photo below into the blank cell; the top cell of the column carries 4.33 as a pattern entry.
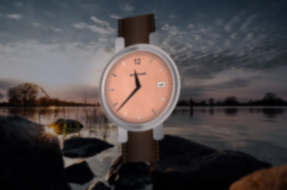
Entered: 11.38
